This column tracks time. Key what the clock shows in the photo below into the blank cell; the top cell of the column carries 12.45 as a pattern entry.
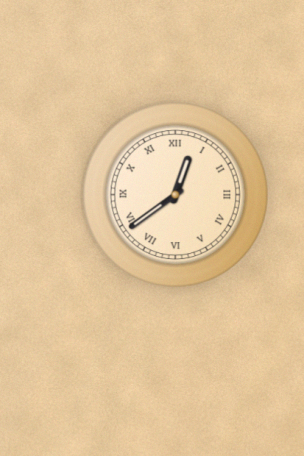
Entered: 12.39
